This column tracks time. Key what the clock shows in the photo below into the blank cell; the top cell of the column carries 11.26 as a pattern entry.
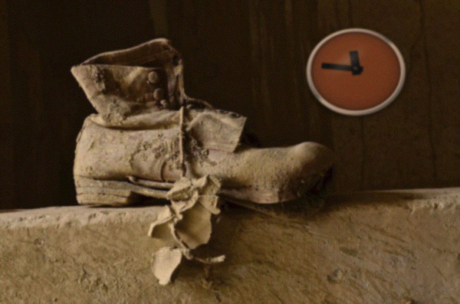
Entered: 11.46
